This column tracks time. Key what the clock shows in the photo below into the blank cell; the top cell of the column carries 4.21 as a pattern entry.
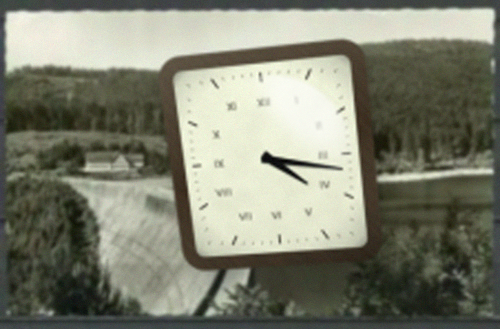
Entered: 4.17
